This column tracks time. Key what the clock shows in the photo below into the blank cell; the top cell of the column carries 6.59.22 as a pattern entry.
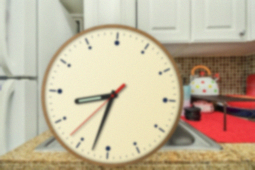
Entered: 8.32.37
